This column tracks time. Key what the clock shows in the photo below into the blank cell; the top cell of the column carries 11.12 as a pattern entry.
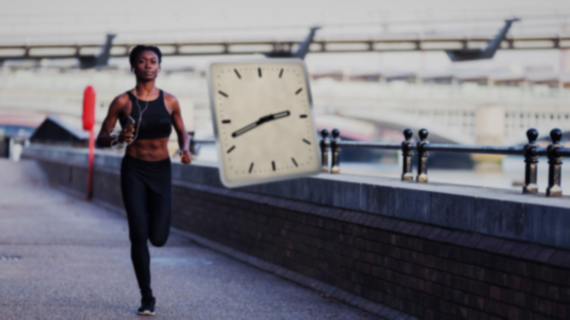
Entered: 2.42
